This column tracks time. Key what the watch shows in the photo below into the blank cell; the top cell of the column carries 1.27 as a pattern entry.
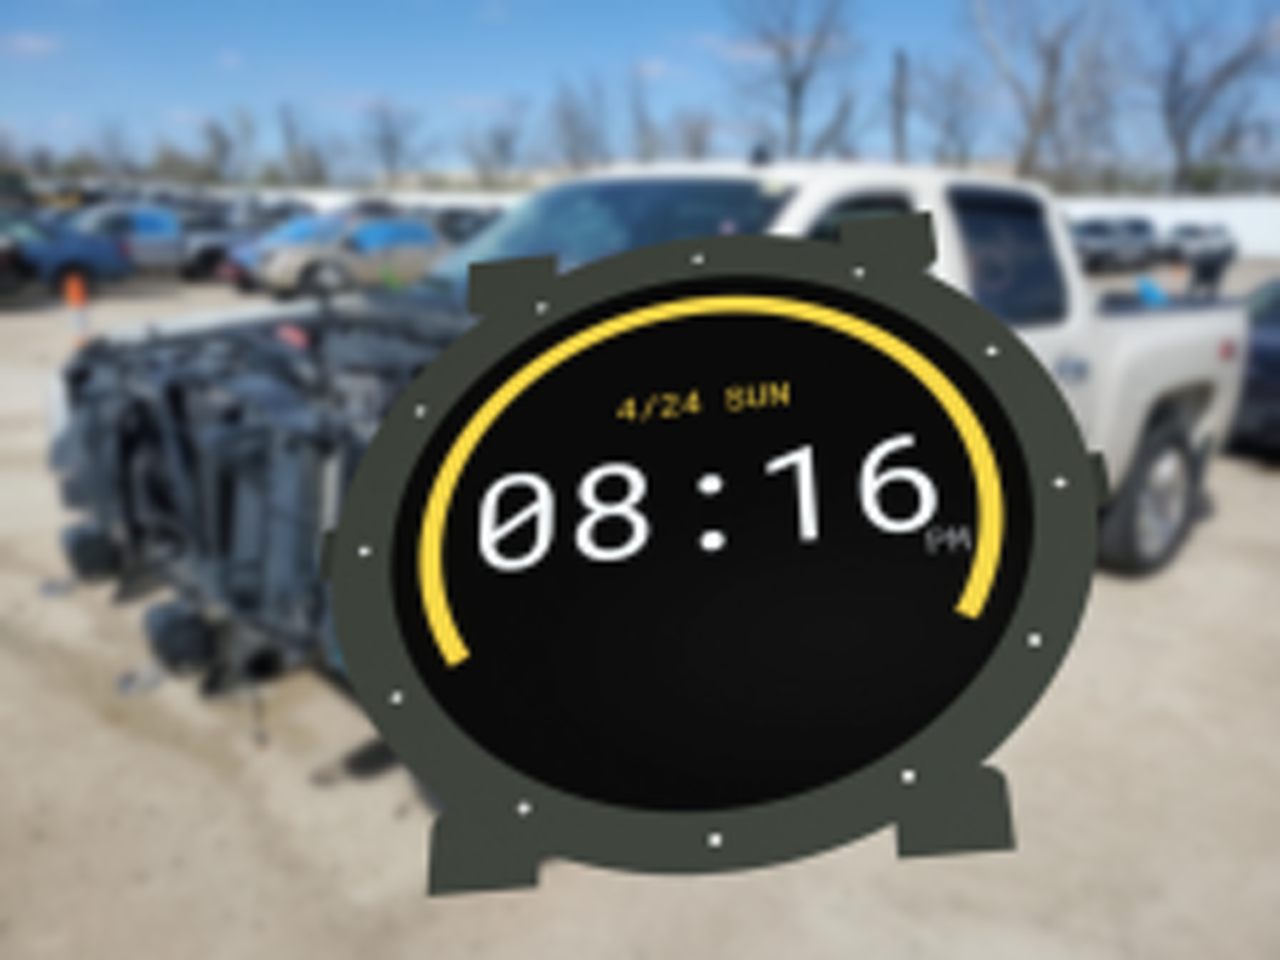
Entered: 8.16
